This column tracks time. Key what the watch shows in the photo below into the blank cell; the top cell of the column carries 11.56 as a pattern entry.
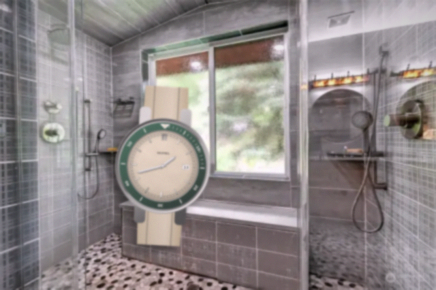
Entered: 1.42
